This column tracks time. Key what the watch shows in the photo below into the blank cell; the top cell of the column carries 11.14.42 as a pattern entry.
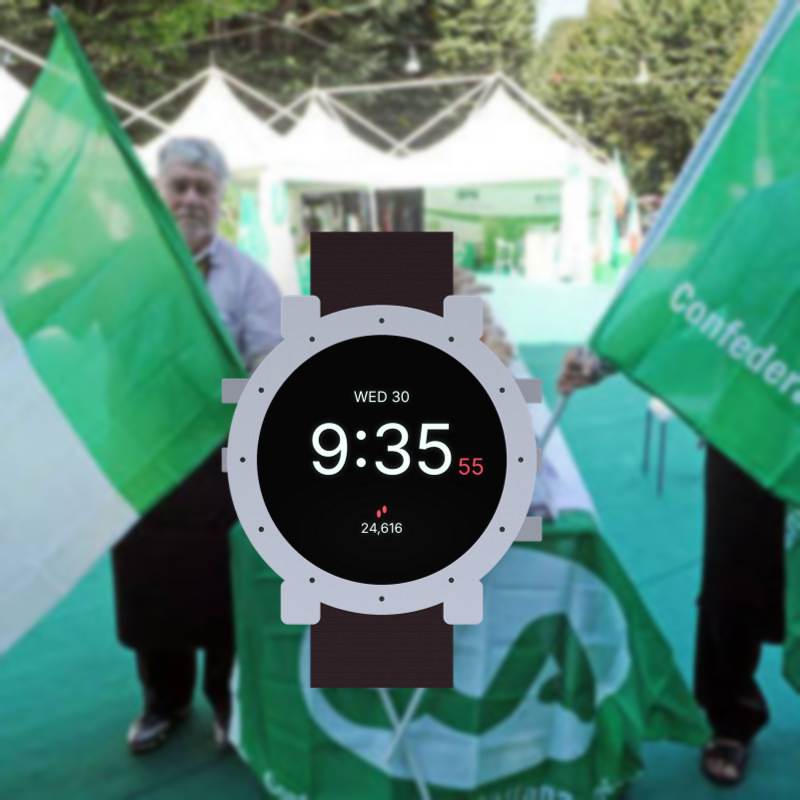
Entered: 9.35.55
